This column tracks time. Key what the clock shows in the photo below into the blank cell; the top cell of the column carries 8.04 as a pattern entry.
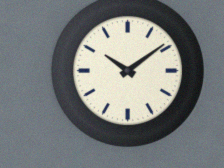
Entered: 10.09
